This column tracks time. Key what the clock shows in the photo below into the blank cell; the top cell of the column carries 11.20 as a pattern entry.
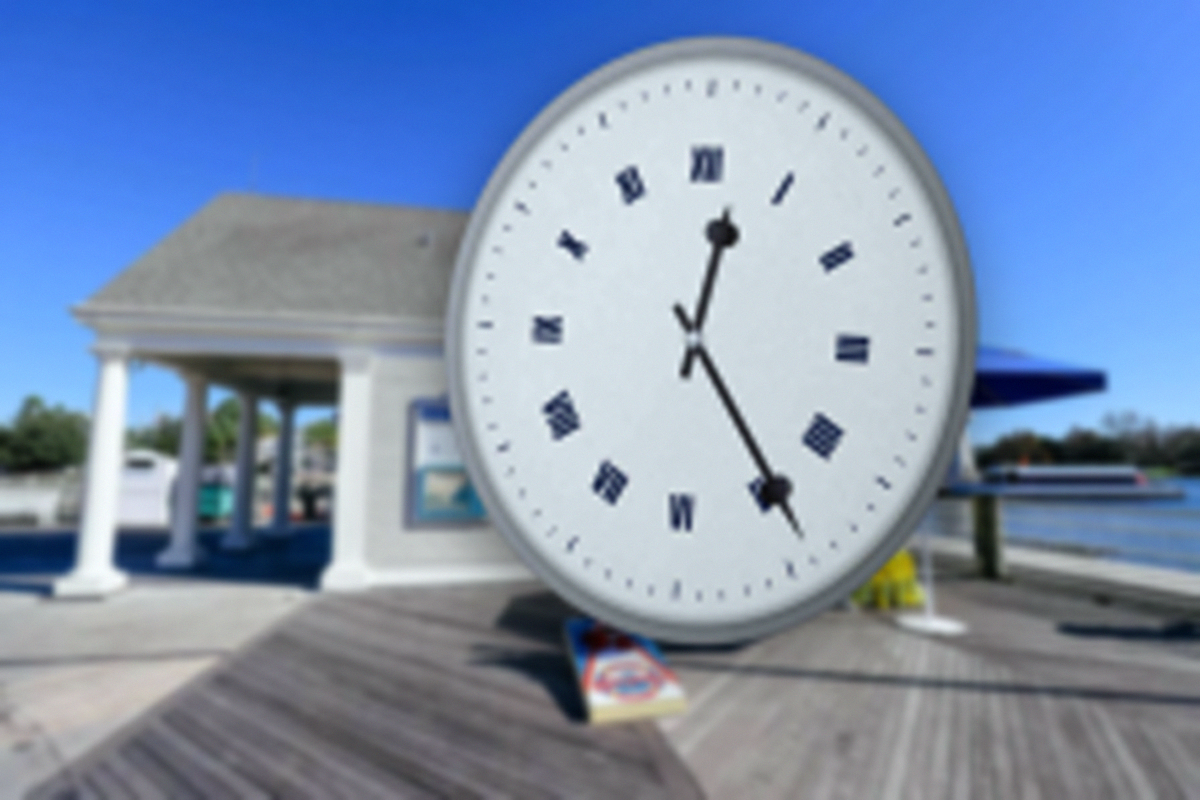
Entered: 12.24
